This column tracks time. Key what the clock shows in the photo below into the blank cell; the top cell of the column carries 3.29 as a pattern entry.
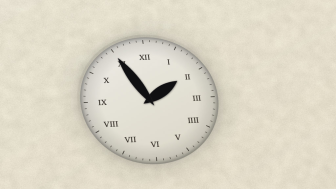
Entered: 1.55
